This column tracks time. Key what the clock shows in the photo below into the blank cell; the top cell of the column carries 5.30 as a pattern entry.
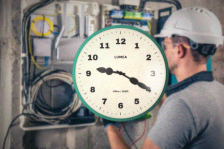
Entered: 9.20
